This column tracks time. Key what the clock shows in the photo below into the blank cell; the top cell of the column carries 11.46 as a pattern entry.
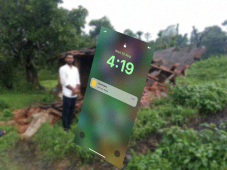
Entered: 4.19
